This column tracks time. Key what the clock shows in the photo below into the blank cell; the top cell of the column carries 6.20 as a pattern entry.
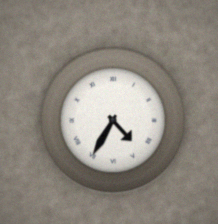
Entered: 4.35
